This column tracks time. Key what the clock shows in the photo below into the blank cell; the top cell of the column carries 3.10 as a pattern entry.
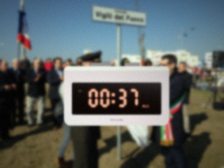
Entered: 0.37
